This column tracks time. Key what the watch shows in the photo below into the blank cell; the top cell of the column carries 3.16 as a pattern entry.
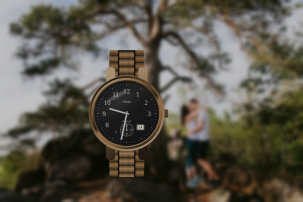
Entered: 9.32
